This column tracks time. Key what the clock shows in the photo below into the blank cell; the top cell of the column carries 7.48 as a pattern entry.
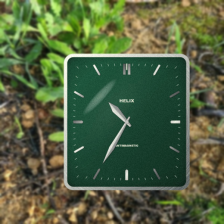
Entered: 10.35
